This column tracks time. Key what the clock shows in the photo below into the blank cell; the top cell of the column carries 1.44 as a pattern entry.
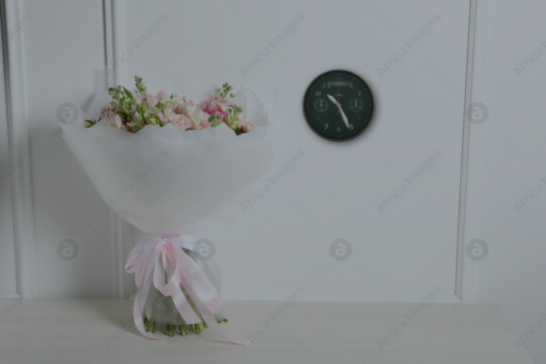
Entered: 10.26
